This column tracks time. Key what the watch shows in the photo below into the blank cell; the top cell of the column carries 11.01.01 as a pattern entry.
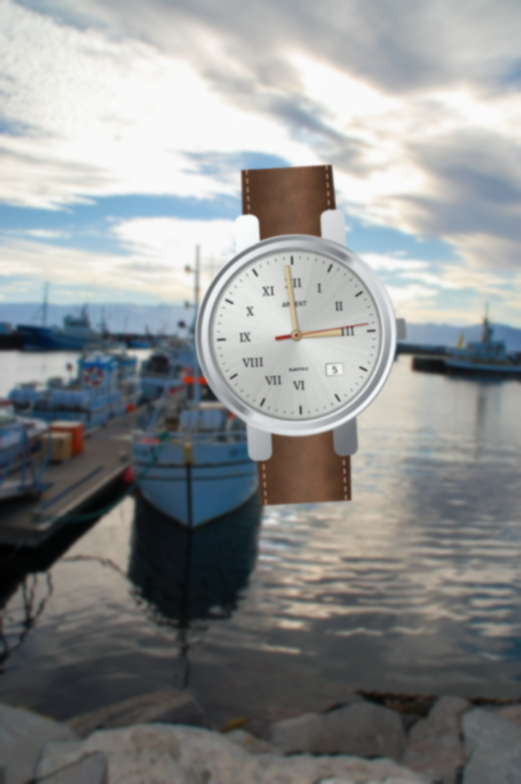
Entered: 2.59.14
